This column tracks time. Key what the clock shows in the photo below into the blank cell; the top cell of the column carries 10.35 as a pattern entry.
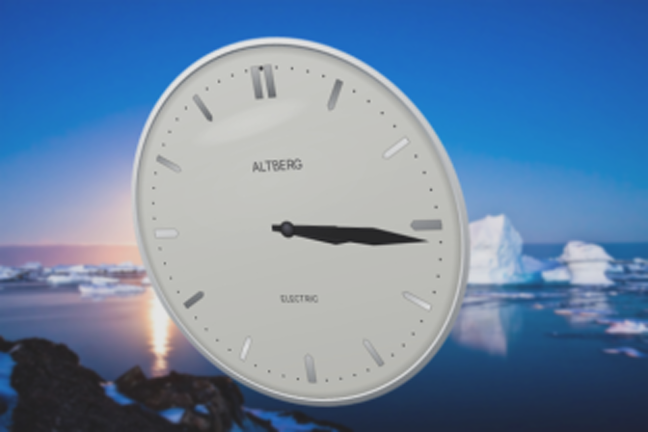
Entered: 3.16
